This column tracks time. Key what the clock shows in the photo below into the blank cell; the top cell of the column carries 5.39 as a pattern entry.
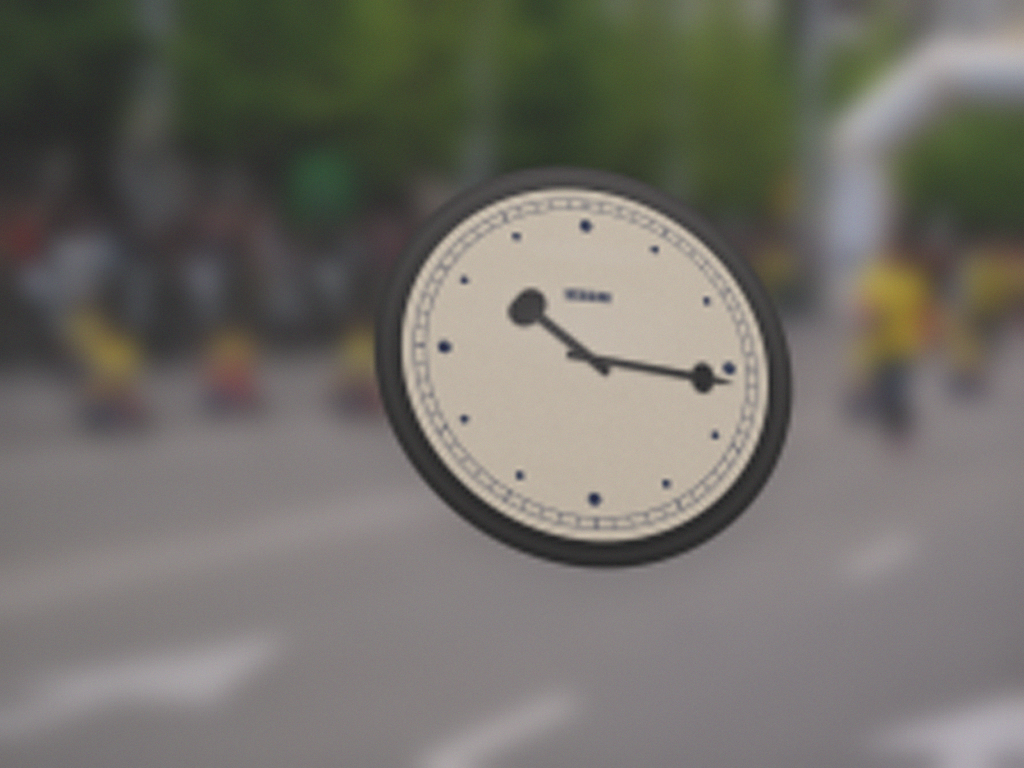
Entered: 10.16
